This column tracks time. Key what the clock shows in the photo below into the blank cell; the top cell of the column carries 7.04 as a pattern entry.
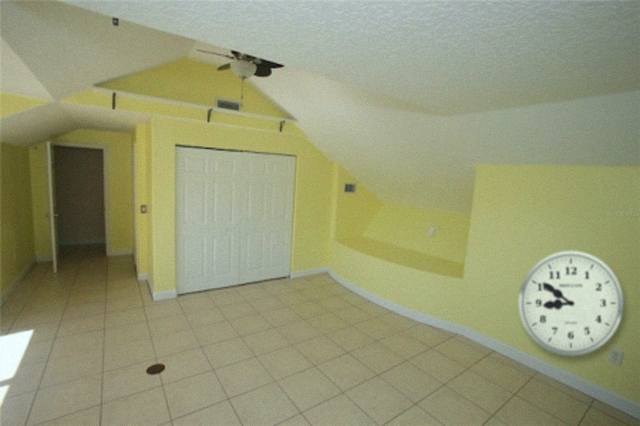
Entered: 8.51
